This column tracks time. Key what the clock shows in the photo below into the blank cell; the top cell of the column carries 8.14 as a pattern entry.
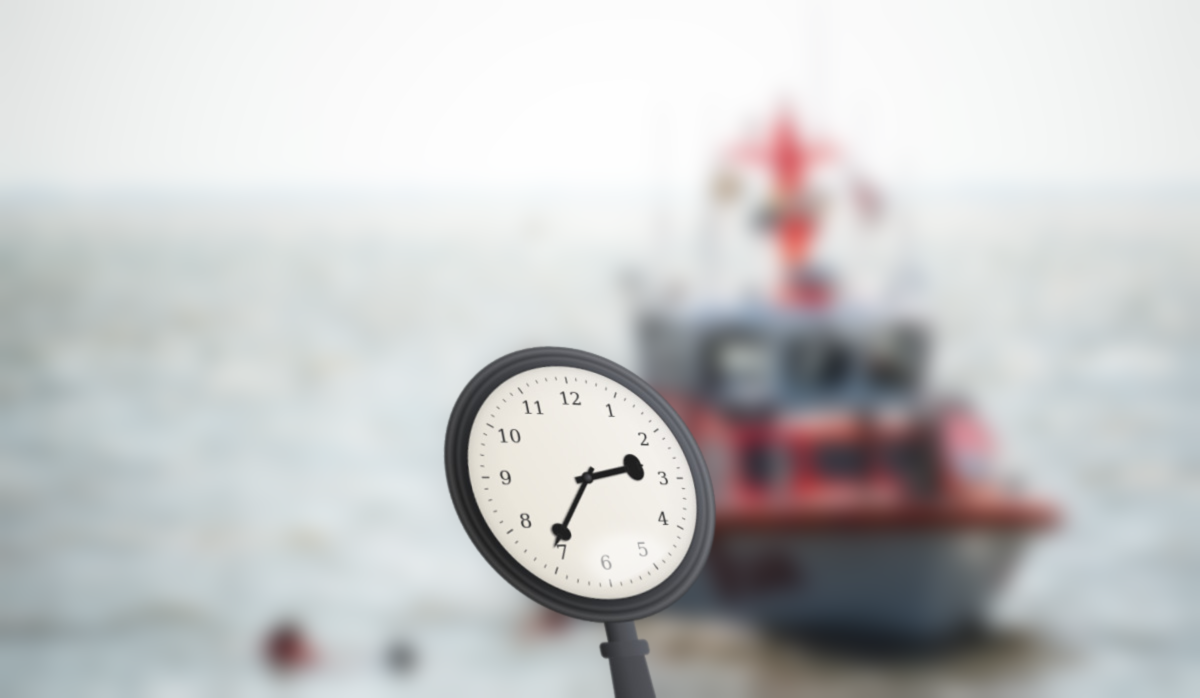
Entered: 2.36
